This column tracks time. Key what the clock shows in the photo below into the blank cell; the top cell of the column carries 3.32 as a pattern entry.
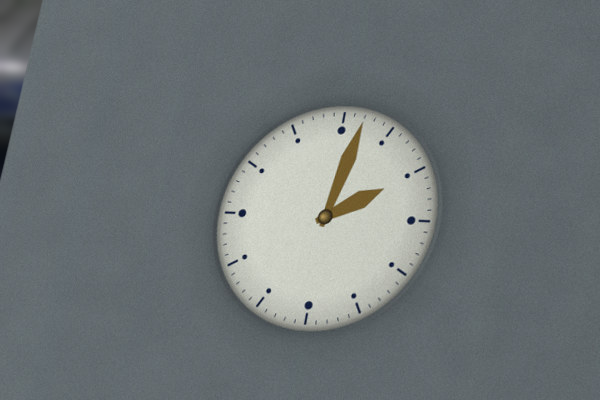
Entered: 2.02
